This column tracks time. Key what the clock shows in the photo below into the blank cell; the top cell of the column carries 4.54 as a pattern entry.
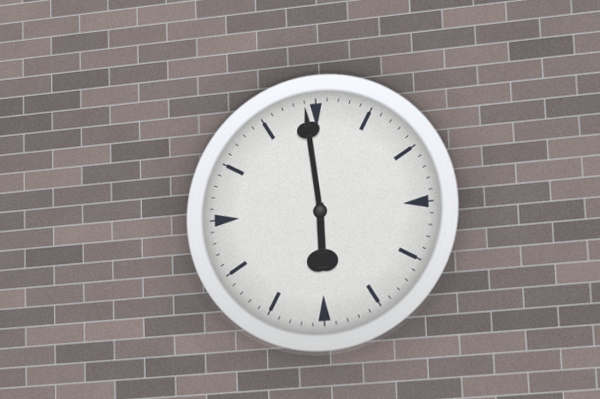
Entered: 5.59
